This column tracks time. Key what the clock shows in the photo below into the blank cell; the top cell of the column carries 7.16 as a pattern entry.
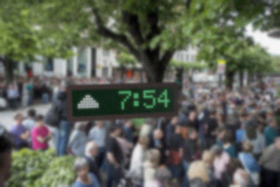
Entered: 7.54
